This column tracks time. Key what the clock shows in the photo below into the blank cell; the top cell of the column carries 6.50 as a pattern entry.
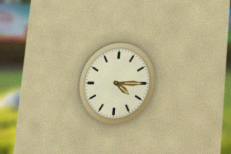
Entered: 4.15
